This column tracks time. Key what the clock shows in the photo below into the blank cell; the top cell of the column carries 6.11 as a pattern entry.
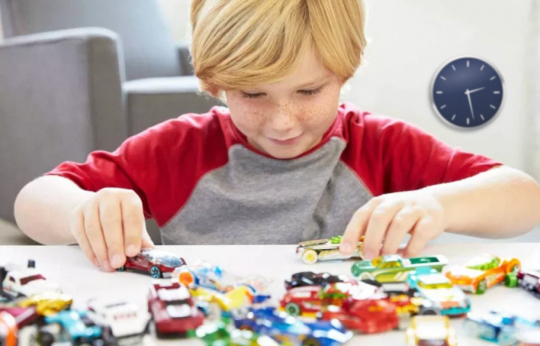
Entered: 2.28
